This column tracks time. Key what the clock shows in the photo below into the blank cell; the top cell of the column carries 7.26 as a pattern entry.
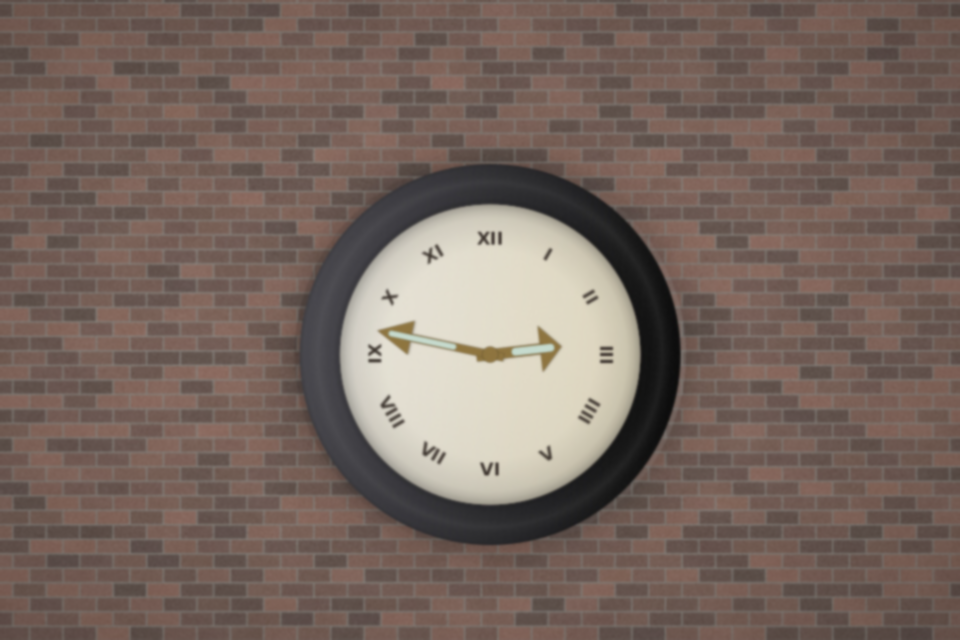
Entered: 2.47
